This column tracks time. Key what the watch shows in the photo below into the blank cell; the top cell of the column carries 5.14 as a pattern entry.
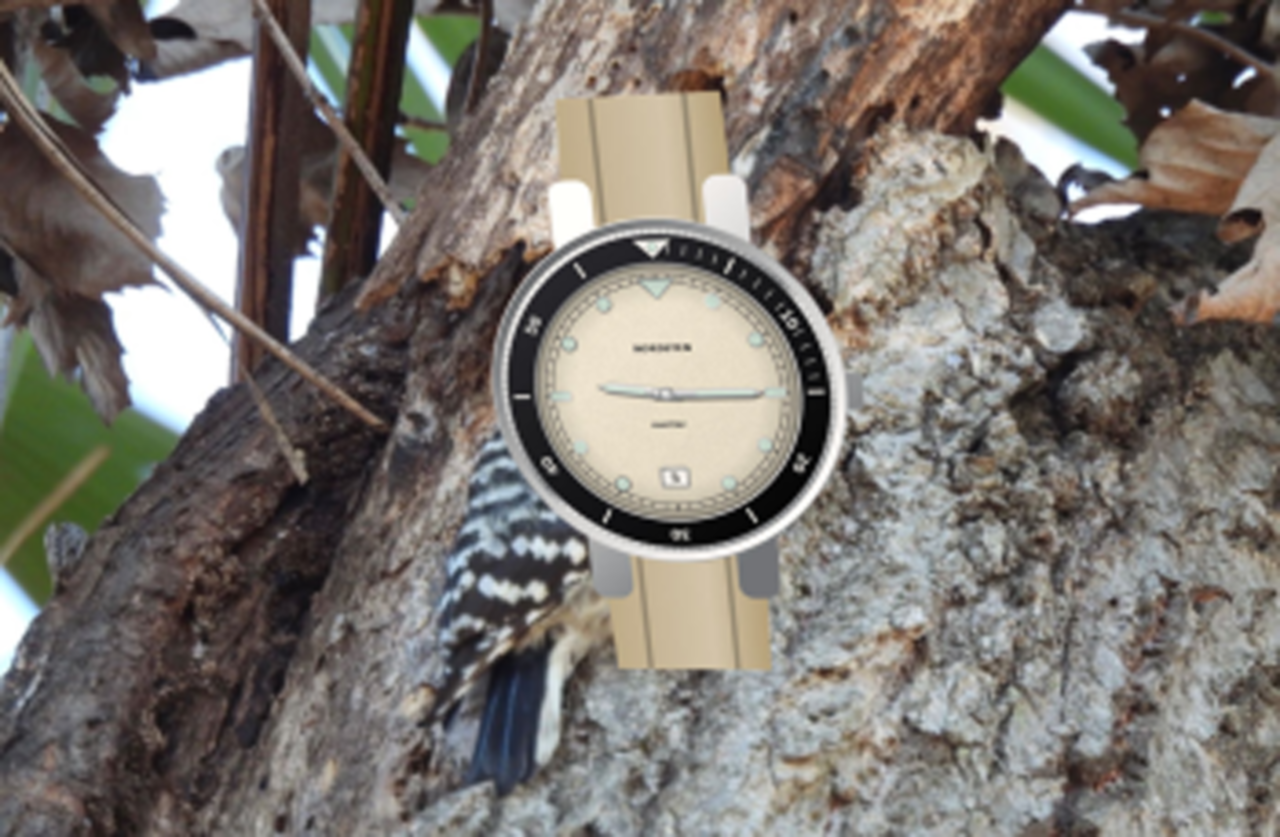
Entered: 9.15
